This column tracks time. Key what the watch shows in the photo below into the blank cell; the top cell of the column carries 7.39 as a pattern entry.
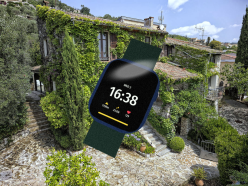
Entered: 16.38
